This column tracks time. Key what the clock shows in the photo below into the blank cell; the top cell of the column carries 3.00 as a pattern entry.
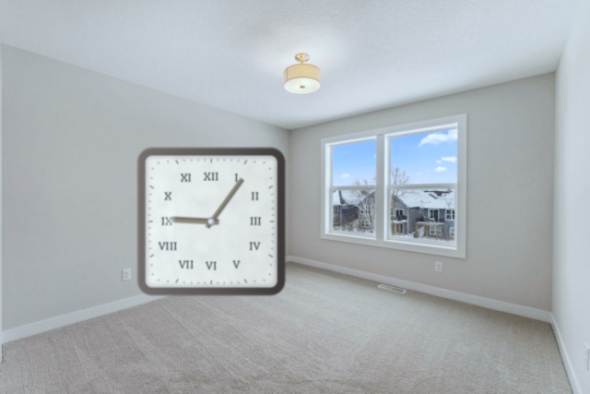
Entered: 9.06
